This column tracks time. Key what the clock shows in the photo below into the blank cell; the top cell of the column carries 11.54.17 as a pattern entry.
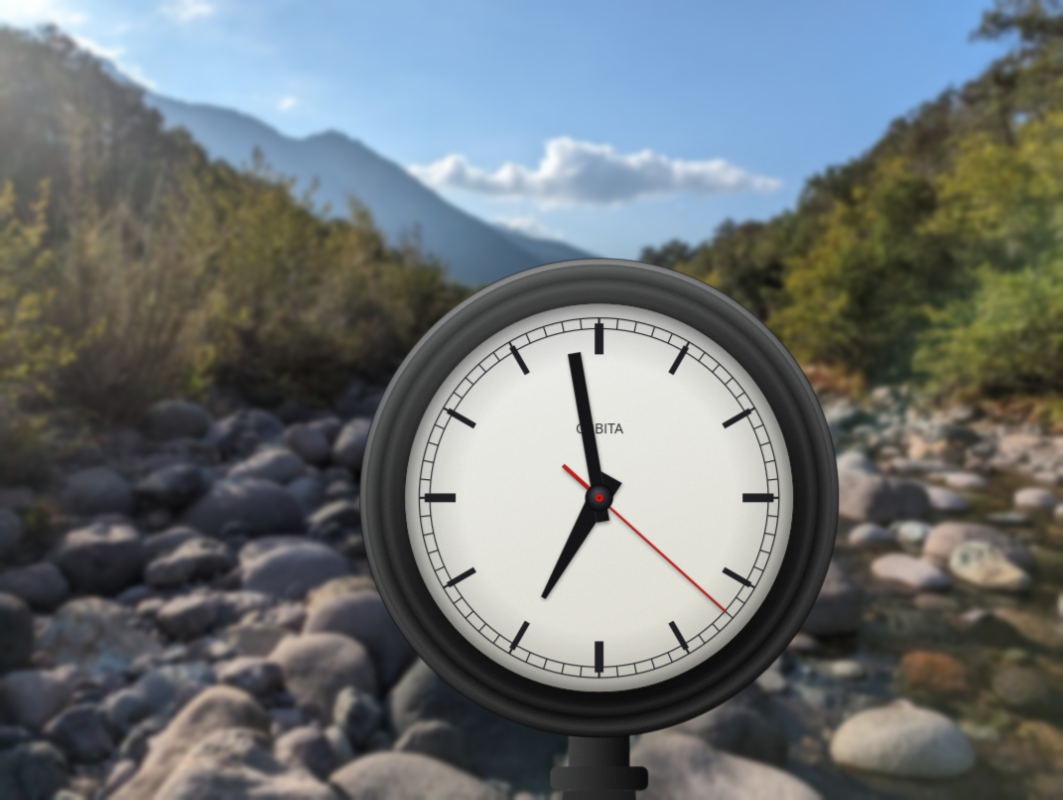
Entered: 6.58.22
